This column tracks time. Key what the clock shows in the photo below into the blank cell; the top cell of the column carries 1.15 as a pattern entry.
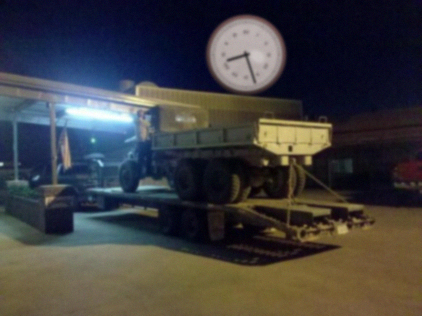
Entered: 8.27
